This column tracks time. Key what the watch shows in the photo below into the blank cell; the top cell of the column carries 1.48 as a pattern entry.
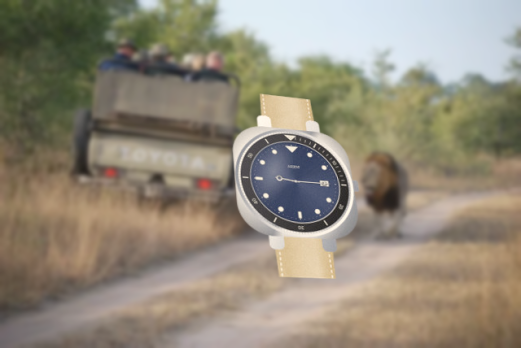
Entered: 9.15
